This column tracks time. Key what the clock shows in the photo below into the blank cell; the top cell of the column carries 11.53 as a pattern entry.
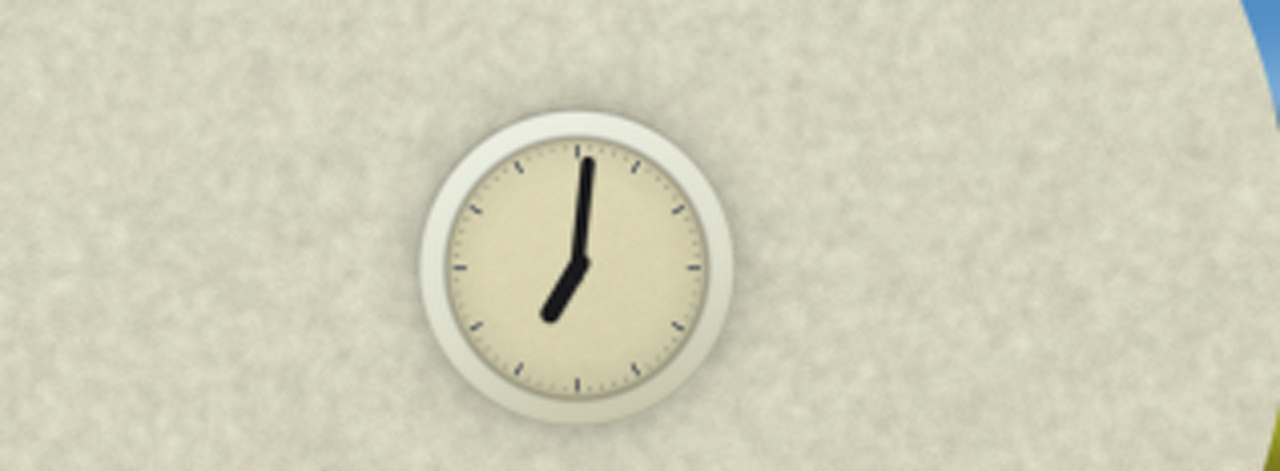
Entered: 7.01
